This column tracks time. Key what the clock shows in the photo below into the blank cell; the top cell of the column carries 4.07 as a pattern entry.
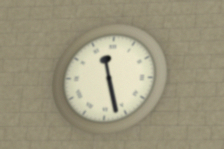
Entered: 11.27
